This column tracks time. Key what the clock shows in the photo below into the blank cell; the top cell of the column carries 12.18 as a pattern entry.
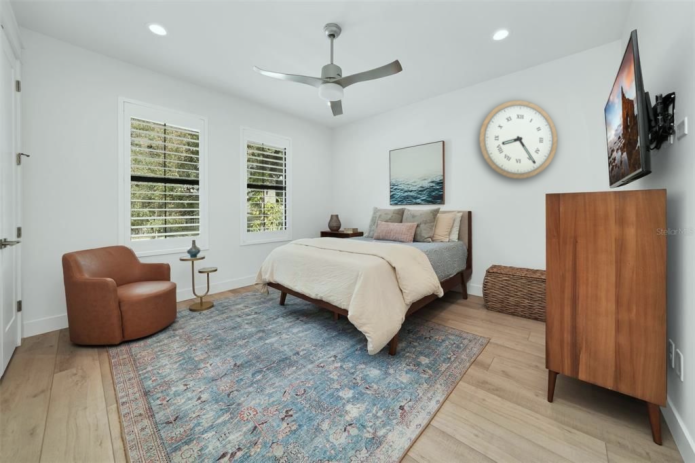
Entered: 8.24
